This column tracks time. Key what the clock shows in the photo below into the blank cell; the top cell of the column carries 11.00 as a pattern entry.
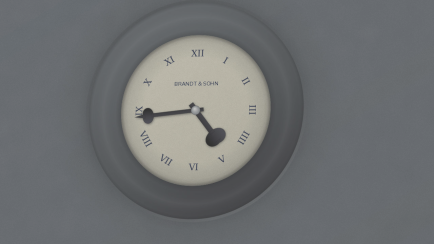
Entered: 4.44
